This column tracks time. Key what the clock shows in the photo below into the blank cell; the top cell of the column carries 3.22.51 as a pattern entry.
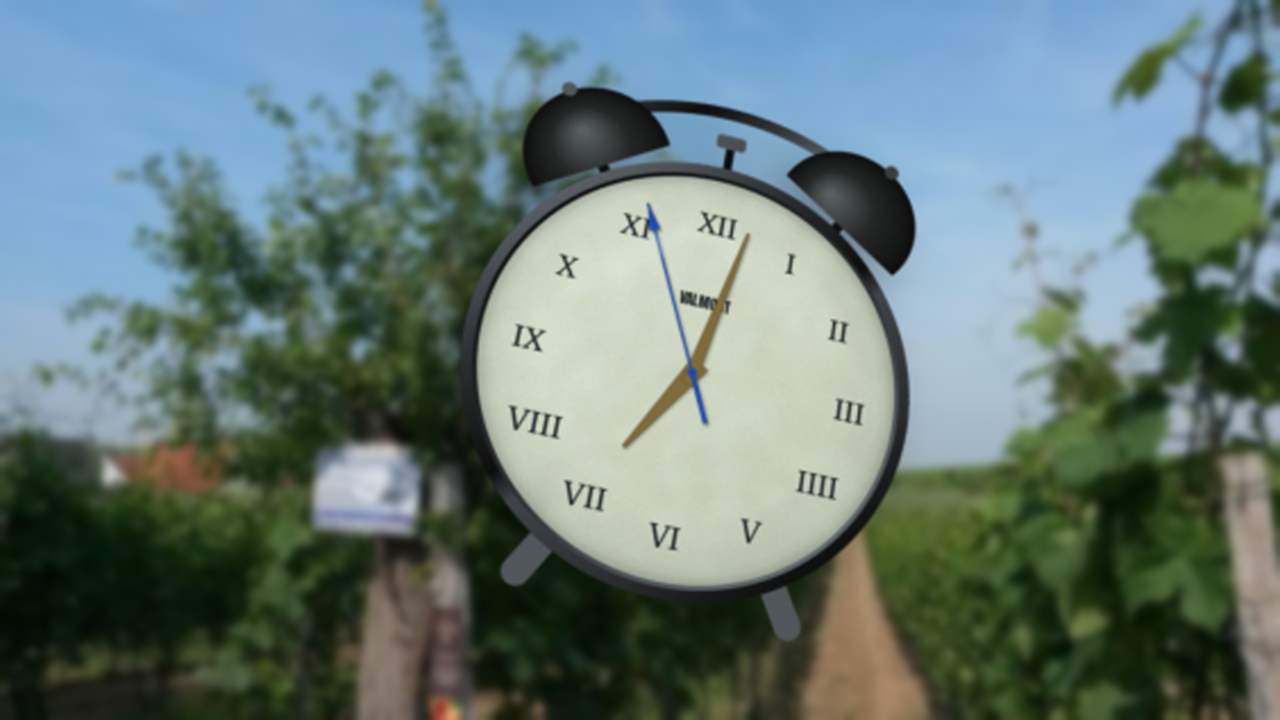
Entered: 7.01.56
